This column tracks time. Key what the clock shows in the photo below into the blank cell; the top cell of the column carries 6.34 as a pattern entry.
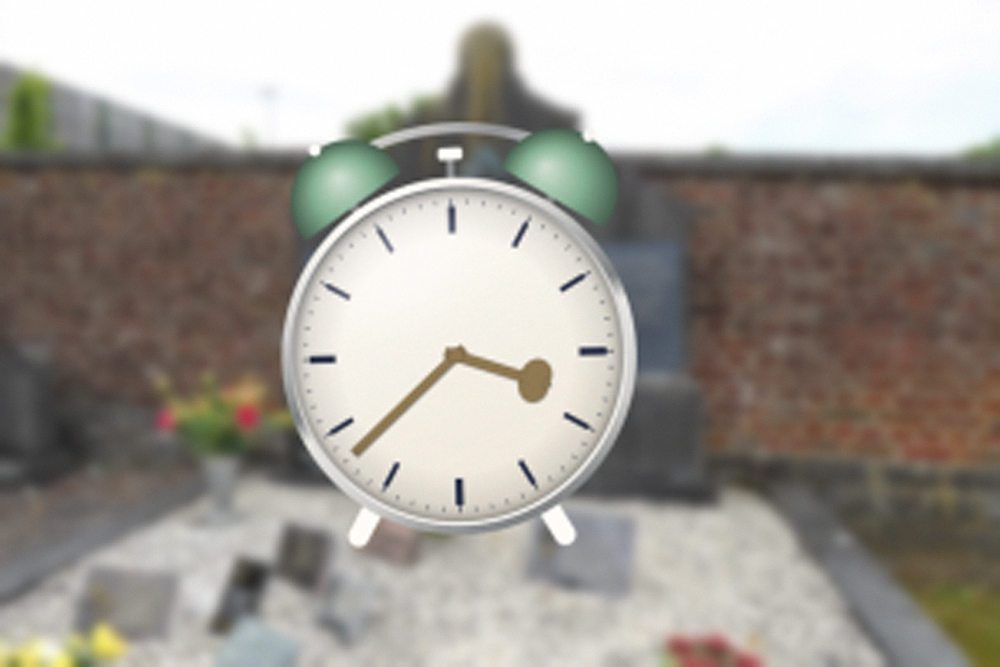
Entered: 3.38
